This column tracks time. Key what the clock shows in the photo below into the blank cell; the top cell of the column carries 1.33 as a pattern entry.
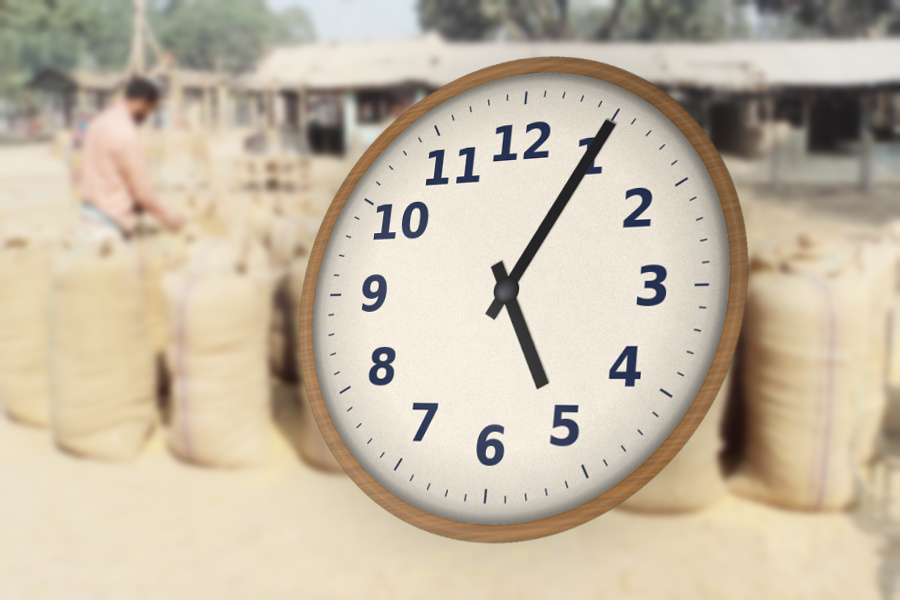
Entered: 5.05
